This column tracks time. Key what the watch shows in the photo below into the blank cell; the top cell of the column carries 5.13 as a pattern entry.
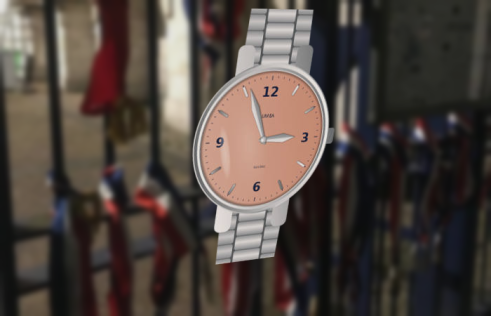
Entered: 2.56
